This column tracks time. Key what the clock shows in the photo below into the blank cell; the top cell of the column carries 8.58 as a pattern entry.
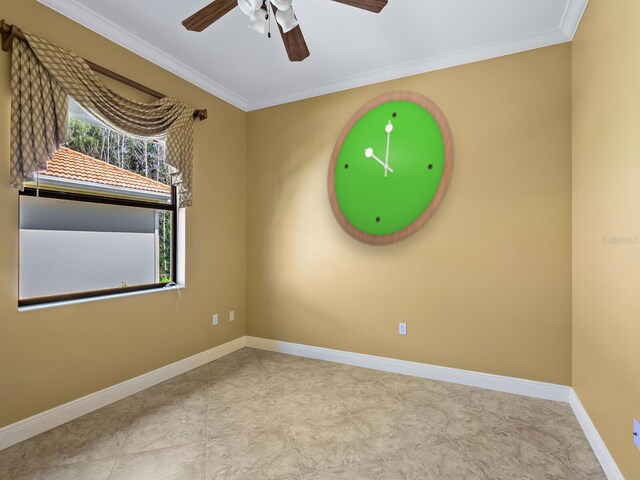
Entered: 9.59
